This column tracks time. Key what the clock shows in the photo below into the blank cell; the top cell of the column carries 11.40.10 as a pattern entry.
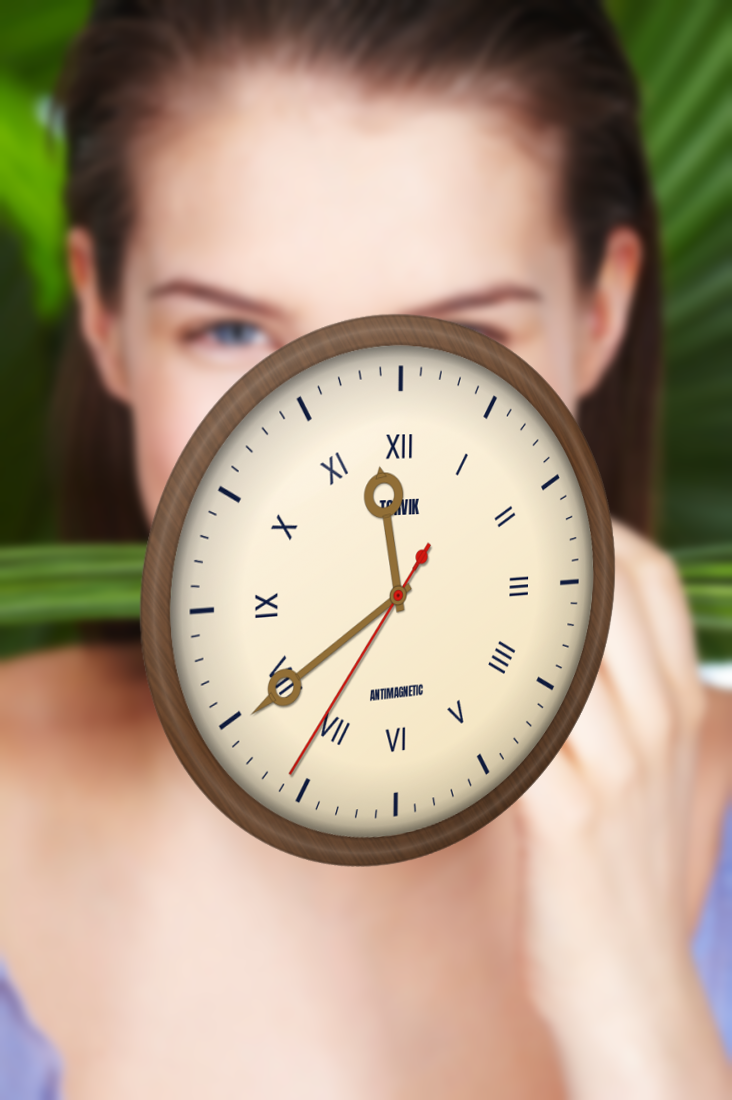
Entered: 11.39.36
